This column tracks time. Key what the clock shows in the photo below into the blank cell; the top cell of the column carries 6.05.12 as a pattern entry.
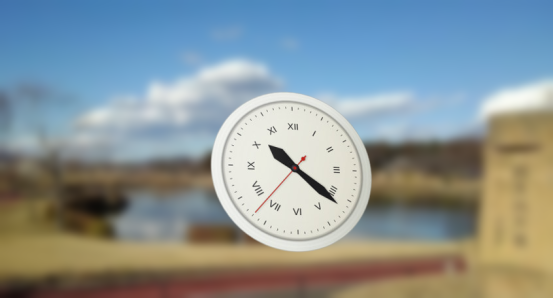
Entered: 10.21.37
